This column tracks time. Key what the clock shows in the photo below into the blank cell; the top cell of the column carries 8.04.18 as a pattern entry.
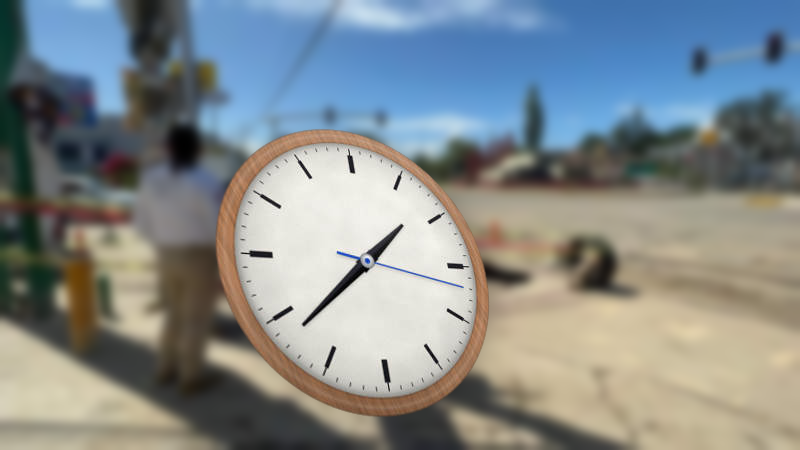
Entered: 1.38.17
